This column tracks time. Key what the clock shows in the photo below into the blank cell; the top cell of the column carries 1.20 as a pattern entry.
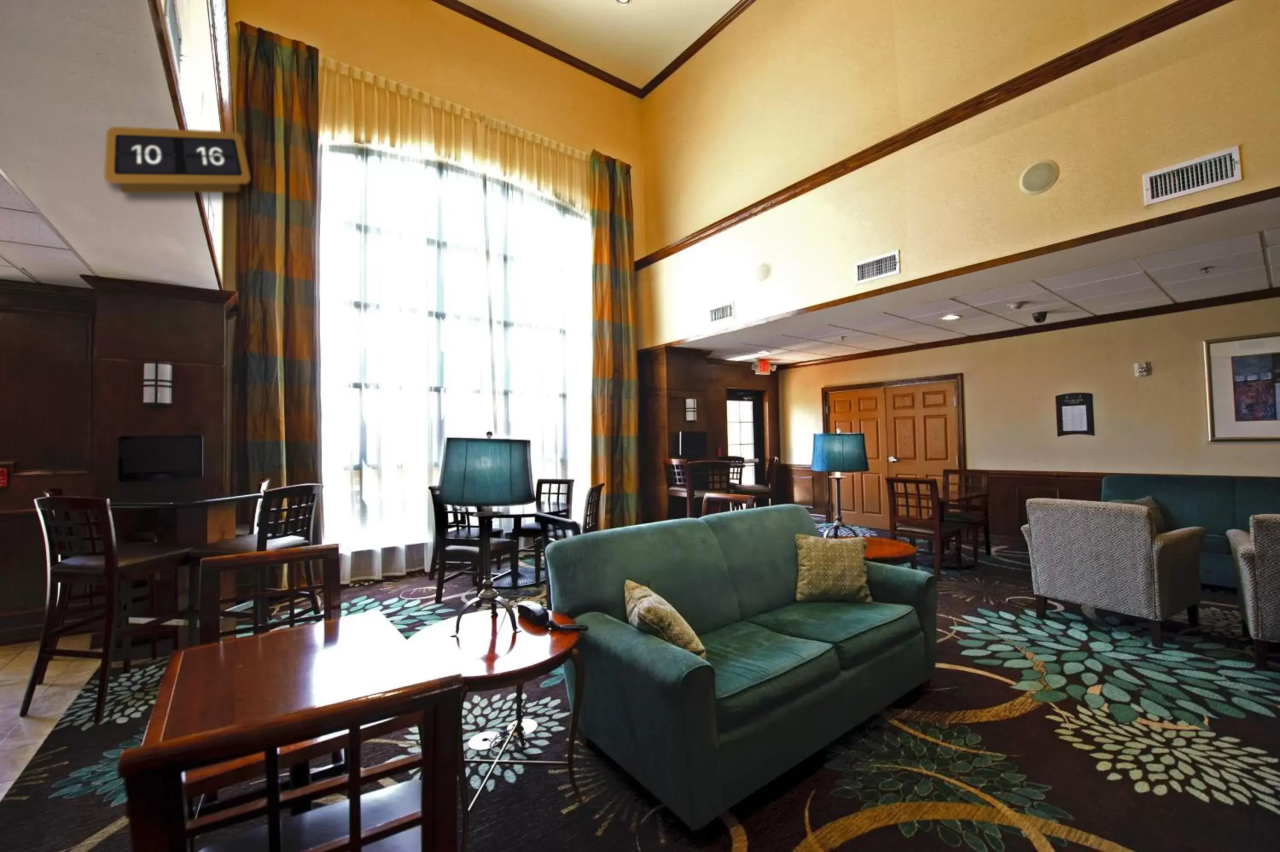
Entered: 10.16
